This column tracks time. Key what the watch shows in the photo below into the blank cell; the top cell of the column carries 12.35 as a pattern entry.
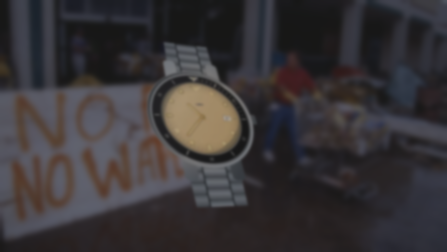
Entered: 10.37
